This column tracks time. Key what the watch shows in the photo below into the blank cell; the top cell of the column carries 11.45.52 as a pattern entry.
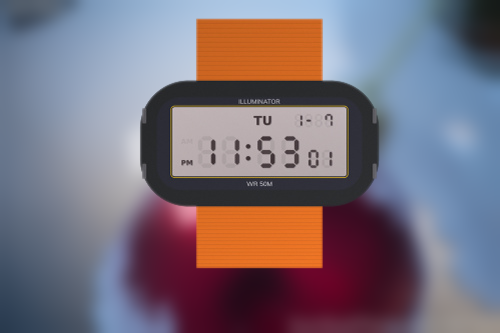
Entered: 11.53.01
